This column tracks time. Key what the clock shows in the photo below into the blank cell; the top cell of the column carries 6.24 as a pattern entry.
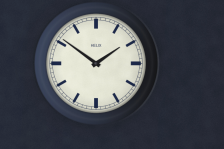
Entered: 1.51
